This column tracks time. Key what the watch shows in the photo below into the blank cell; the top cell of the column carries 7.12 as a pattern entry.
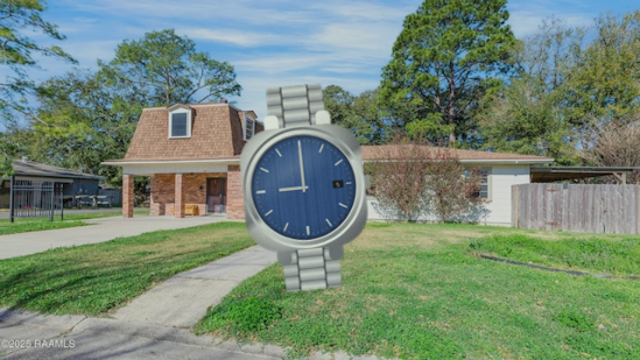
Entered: 9.00
